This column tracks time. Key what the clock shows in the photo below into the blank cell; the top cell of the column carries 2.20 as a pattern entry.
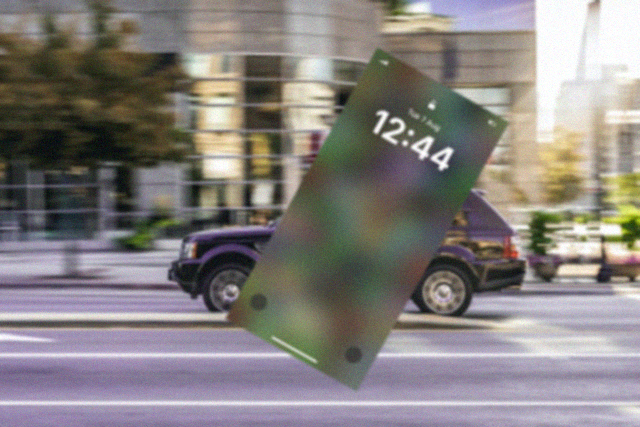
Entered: 12.44
